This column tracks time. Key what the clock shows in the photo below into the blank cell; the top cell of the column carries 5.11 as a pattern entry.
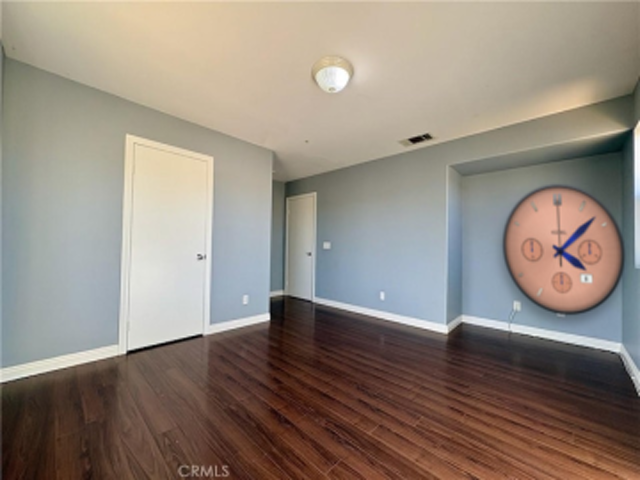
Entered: 4.08
